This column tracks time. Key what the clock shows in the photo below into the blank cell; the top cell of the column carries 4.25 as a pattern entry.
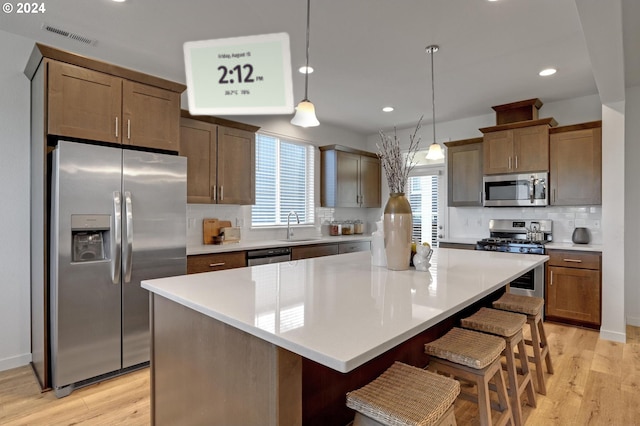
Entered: 2.12
